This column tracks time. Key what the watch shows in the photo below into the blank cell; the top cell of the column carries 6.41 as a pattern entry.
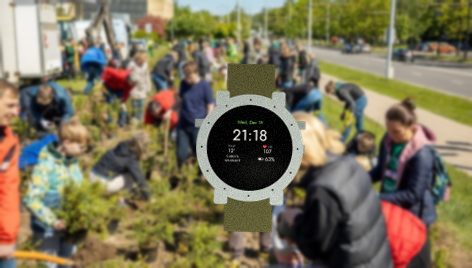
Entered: 21.18
